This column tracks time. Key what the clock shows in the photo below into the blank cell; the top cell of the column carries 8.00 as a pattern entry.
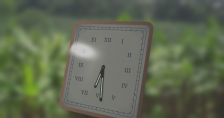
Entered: 6.29
